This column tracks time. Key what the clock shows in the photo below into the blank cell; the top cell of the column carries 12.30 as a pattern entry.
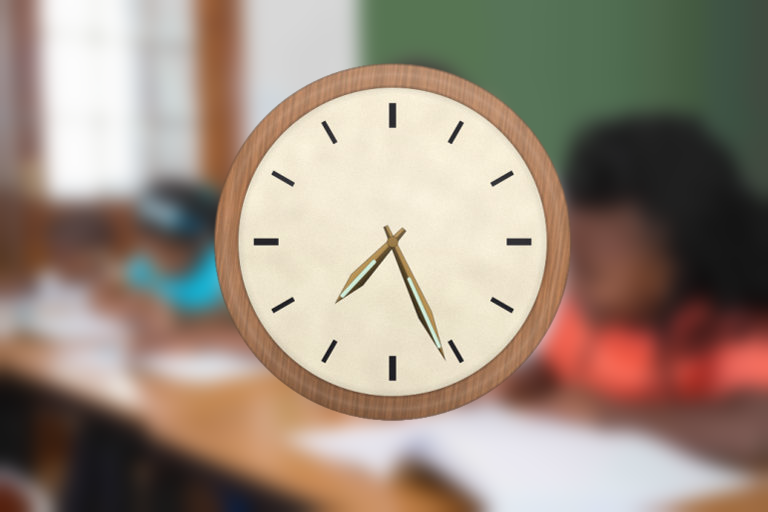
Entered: 7.26
